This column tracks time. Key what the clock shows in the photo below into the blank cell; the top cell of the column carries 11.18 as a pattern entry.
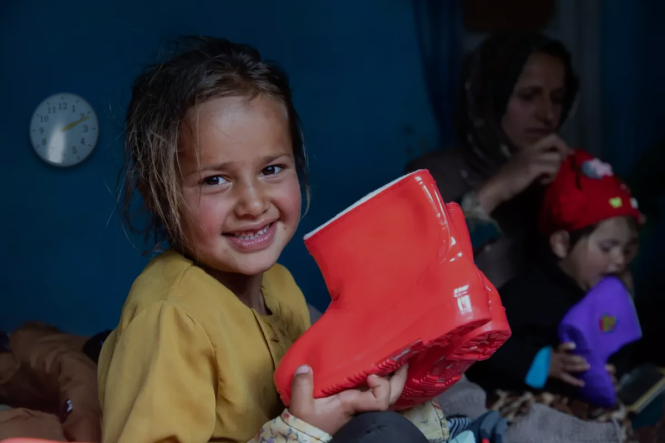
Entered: 2.11
